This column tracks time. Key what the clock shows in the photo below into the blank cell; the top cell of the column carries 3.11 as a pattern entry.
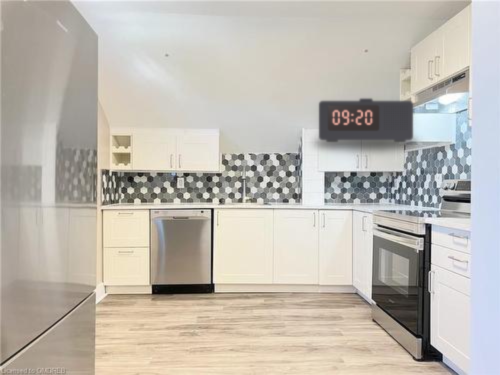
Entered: 9.20
